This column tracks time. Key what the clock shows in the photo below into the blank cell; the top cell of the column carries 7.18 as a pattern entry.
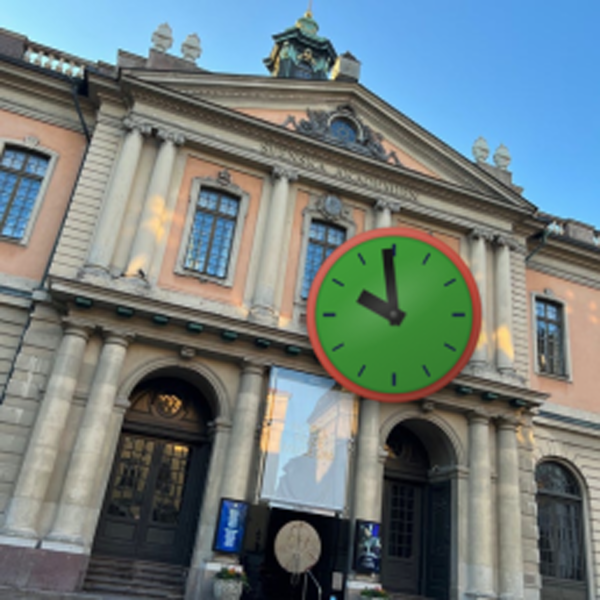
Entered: 9.59
